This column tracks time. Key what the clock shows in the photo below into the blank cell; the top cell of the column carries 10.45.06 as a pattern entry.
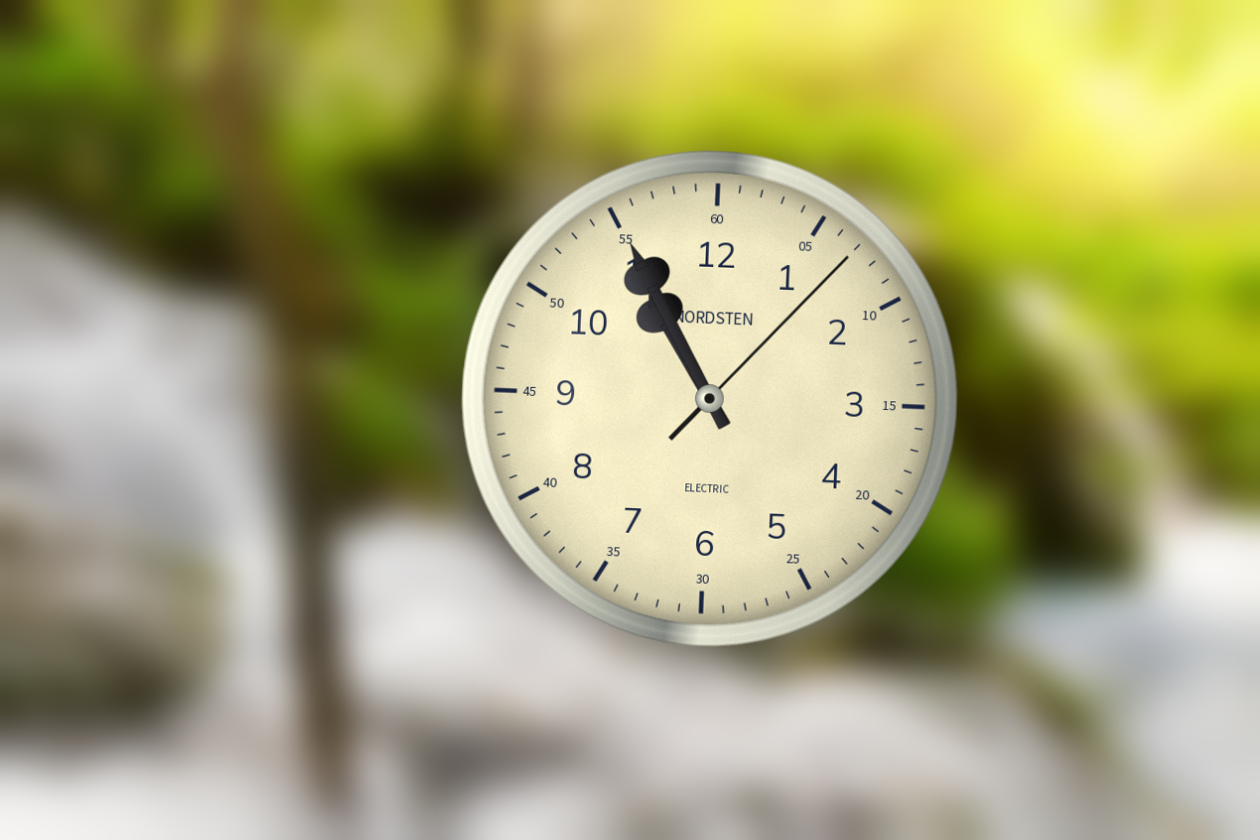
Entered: 10.55.07
